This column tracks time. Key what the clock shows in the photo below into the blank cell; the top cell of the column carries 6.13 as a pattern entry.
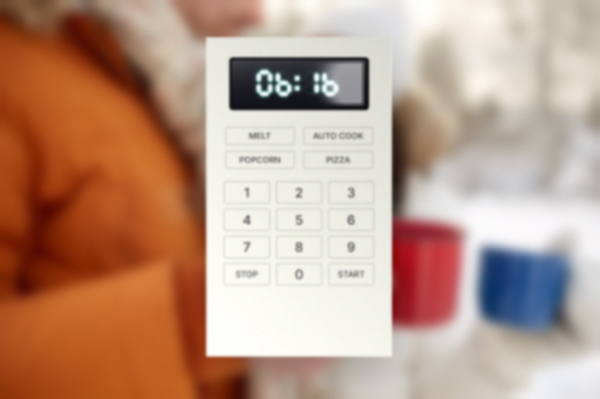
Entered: 6.16
